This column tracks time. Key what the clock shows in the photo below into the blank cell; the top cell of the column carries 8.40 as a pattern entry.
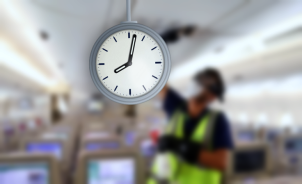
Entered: 8.02
